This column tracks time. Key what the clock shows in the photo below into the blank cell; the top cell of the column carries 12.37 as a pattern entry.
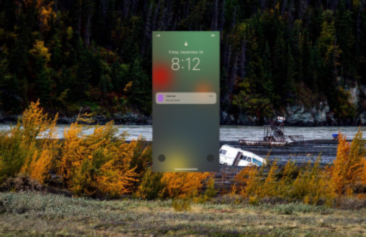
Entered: 8.12
